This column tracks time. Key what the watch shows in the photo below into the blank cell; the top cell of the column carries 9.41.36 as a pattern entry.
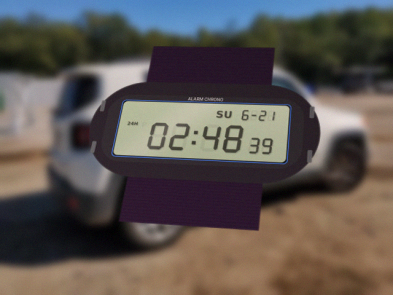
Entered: 2.48.39
